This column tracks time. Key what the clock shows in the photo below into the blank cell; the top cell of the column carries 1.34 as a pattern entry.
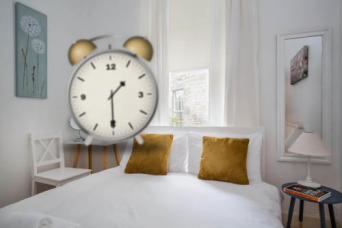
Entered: 1.30
